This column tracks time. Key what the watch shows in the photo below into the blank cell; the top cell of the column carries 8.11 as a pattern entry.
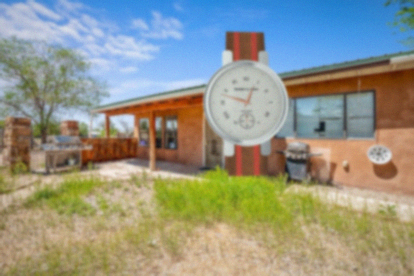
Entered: 12.48
